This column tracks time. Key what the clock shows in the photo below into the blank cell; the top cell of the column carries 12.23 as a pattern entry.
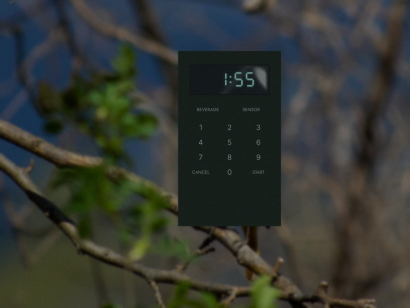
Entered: 1.55
